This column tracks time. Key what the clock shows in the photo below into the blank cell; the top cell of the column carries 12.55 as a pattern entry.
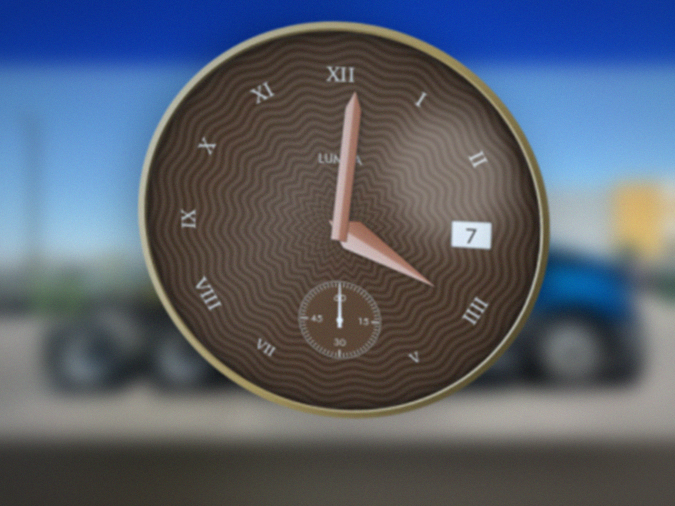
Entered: 4.01
